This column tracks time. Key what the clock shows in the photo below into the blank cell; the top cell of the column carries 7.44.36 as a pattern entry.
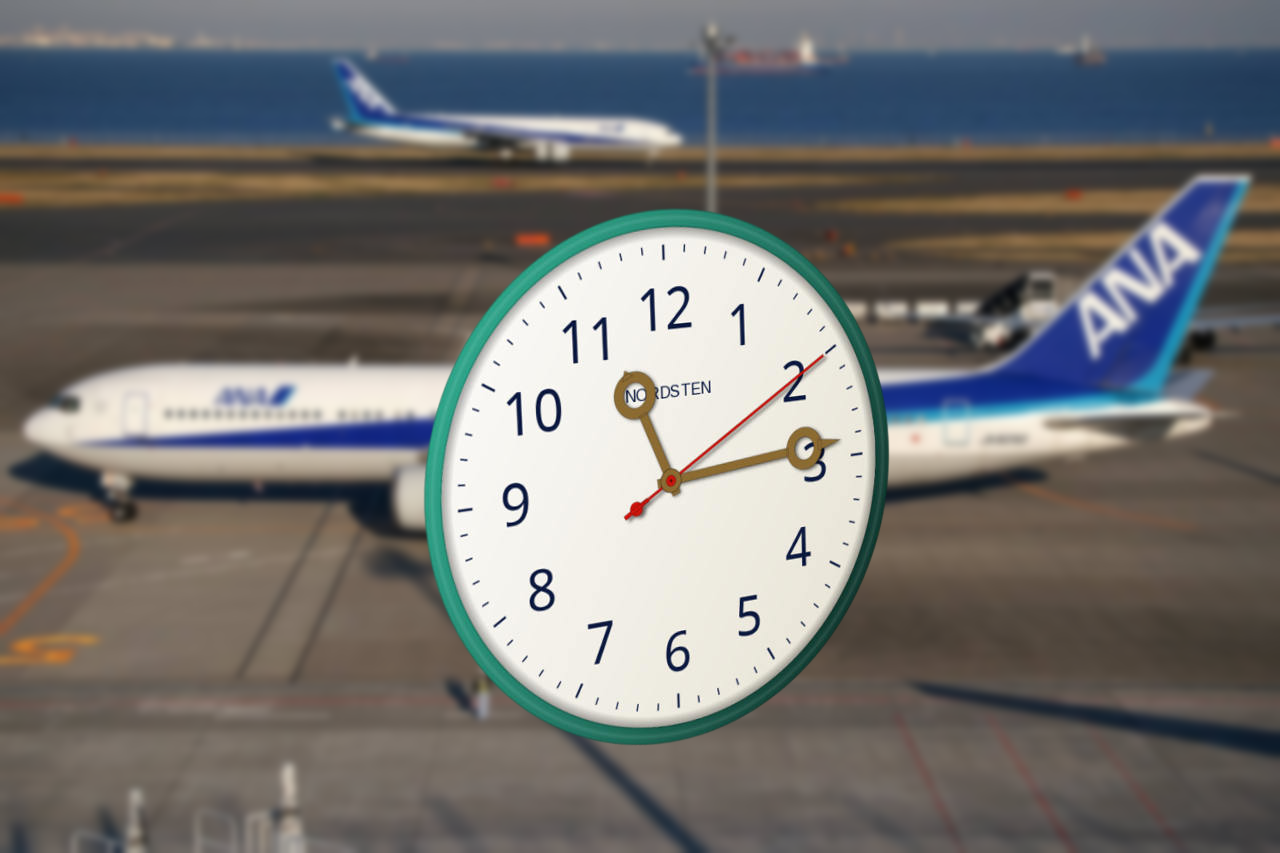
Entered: 11.14.10
